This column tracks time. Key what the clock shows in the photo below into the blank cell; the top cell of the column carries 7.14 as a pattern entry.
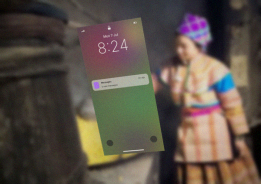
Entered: 8.24
